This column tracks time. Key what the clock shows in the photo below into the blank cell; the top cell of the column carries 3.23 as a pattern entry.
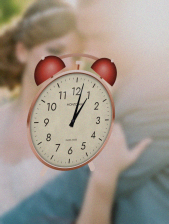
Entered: 1.02
